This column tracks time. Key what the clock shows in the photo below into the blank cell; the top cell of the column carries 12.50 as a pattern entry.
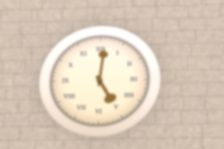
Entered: 5.01
